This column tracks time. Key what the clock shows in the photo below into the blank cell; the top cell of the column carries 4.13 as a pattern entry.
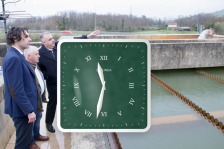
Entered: 11.32
